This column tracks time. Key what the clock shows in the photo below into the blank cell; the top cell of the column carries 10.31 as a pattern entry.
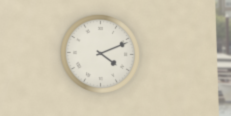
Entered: 4.11
